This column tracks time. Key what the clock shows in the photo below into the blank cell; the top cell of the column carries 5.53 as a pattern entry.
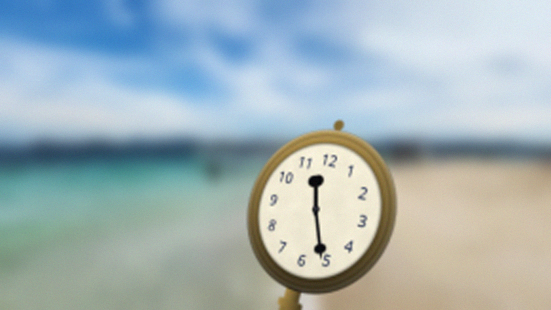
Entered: 11.26
